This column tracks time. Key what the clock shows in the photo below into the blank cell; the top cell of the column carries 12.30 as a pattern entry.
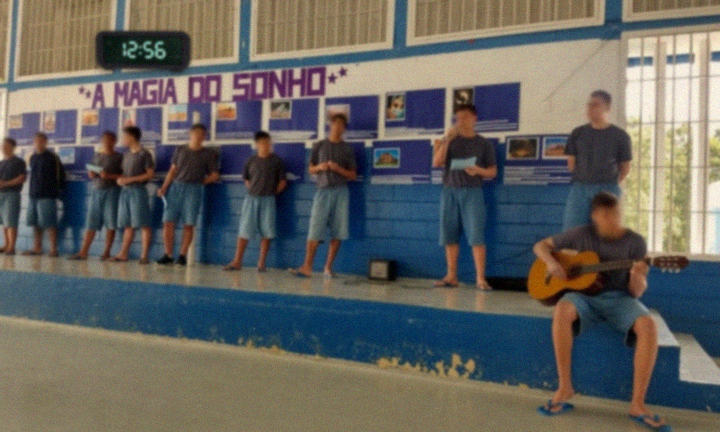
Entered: 12.56
